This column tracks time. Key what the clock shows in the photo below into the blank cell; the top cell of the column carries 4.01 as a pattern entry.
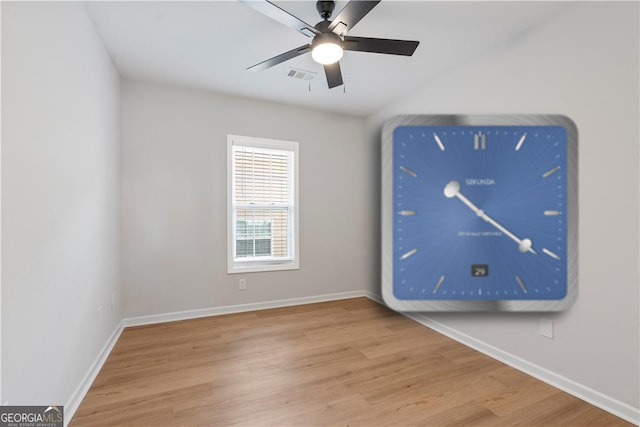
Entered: 10.21
